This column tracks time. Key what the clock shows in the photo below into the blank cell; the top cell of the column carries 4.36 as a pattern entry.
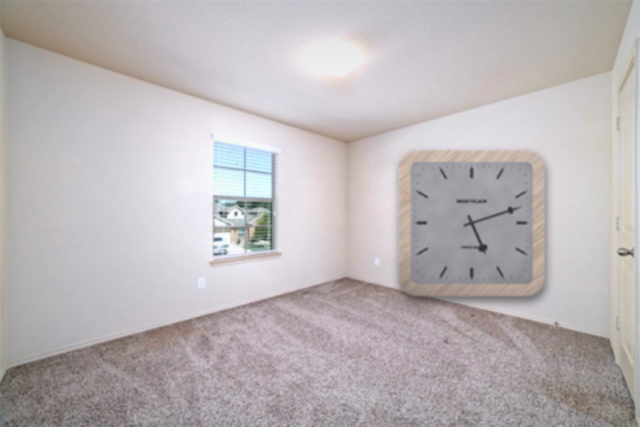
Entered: 5.12
